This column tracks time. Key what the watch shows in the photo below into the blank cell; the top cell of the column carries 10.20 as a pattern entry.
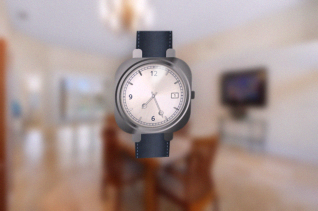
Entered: 7.26
